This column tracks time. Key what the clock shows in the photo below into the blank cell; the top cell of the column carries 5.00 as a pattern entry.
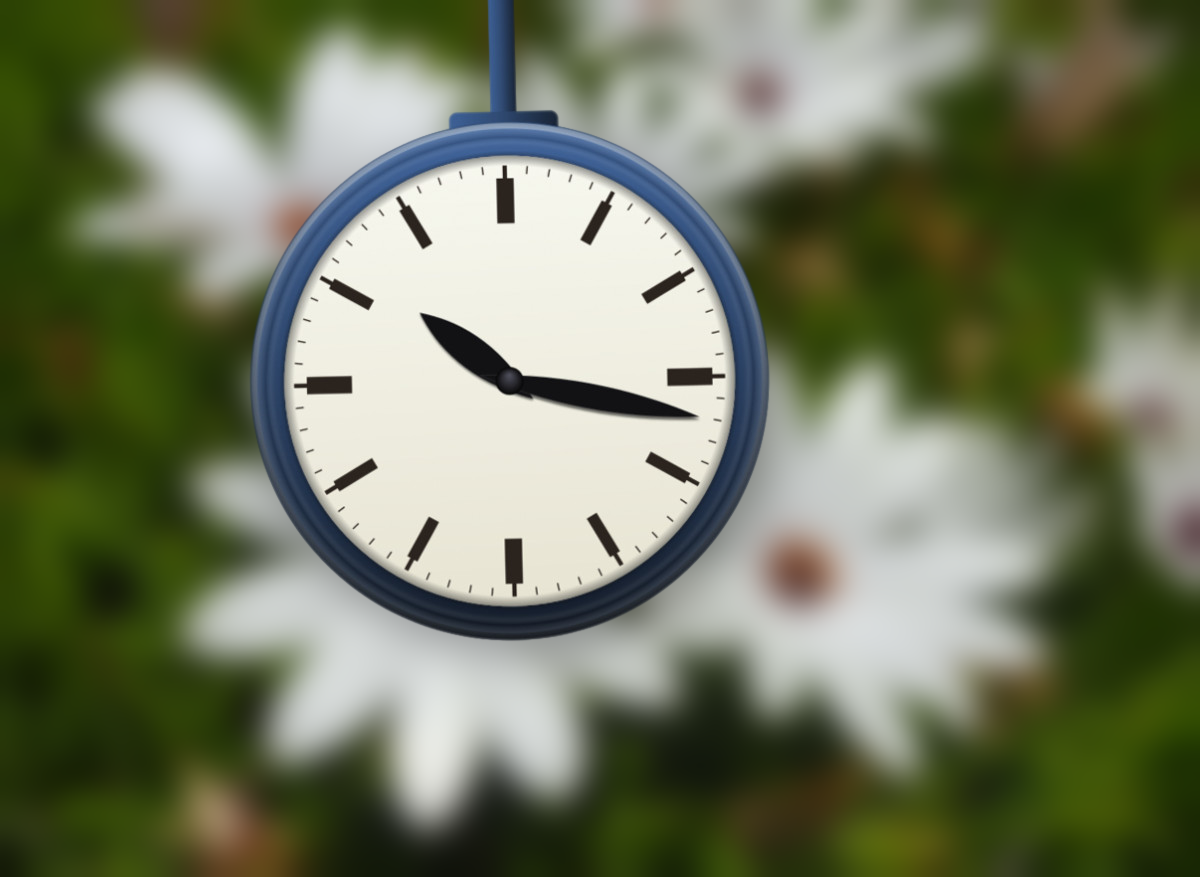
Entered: 10.17
